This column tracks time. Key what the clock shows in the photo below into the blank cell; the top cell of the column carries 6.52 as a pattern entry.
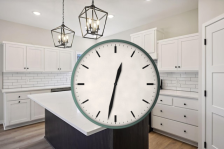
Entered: 12.32
